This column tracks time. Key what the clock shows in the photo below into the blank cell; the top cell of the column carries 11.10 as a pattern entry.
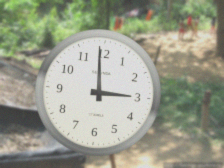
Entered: 2.59
